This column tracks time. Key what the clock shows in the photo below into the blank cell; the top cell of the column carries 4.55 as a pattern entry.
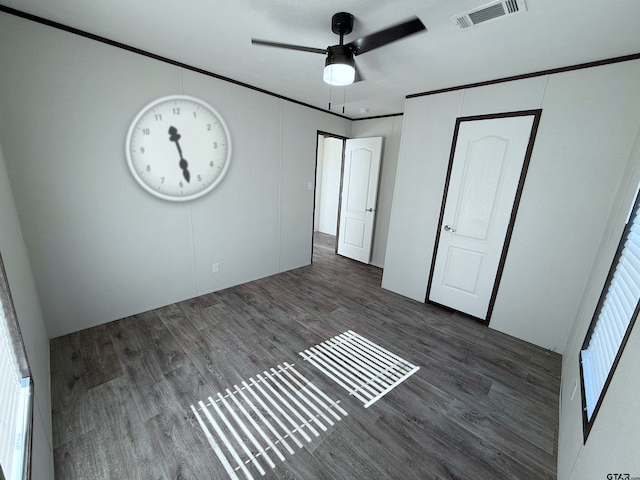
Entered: 11.28
